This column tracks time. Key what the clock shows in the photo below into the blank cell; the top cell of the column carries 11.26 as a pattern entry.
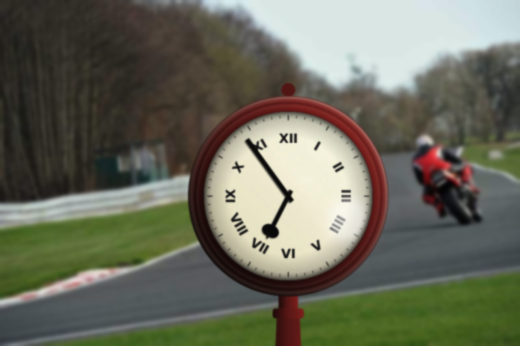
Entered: 6.54
